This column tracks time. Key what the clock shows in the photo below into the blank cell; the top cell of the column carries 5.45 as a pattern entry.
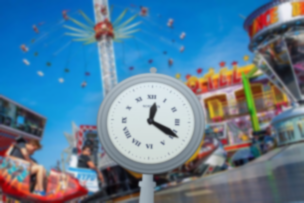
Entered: 12.20
